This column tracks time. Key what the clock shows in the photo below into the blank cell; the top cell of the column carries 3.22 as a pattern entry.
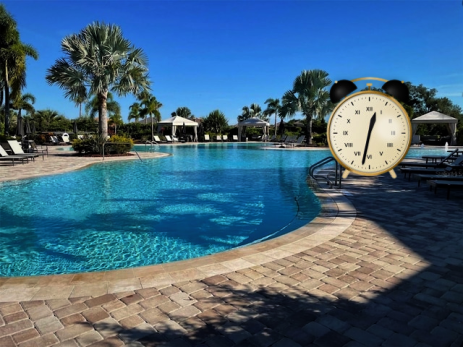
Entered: 12.32
